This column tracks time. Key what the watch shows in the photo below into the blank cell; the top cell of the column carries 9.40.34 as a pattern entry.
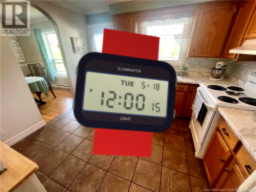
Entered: 12.00.15
